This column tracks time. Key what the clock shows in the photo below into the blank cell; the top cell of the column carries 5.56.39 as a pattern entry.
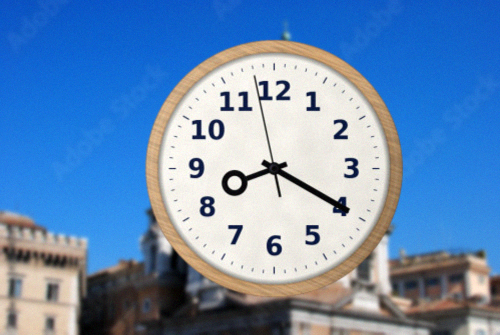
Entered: 8.19.58
